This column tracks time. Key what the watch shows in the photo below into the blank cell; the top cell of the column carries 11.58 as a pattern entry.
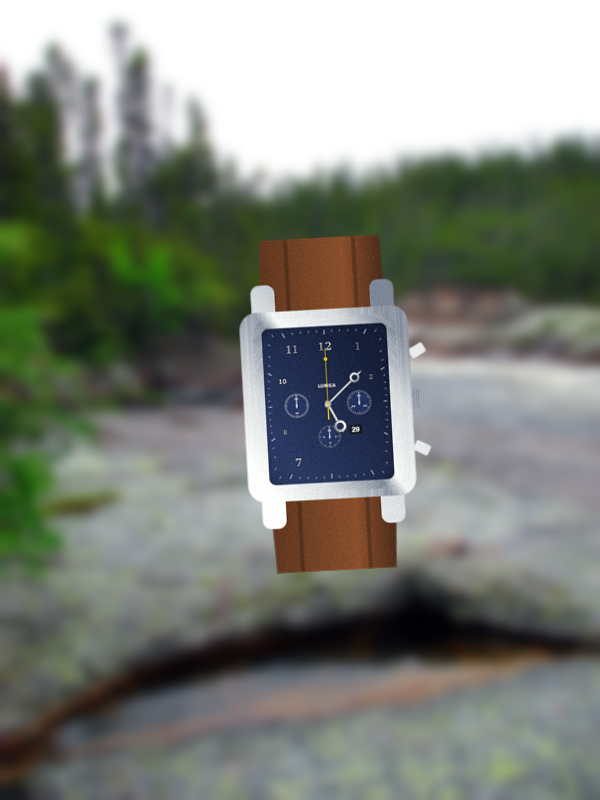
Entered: 5.08
